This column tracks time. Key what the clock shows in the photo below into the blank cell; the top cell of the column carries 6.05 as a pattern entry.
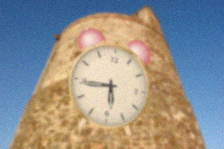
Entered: 5.44
